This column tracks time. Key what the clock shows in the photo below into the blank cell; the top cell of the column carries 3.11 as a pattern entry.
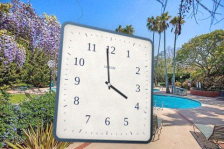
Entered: 3.59
